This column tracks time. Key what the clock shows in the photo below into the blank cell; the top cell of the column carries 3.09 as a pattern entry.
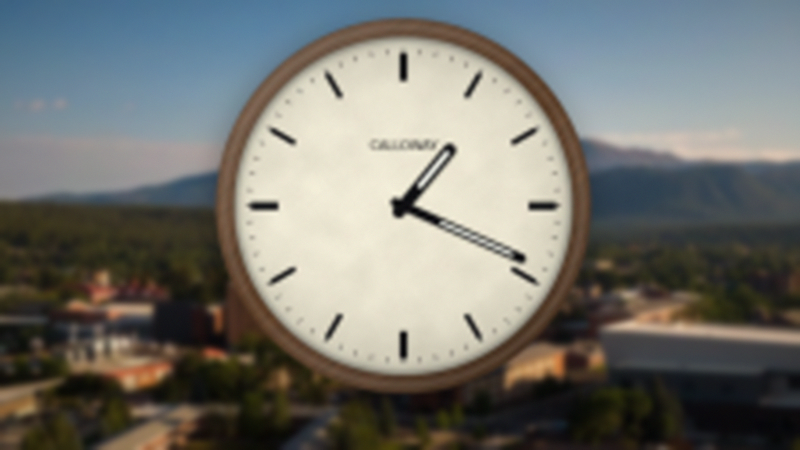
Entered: 1.19
